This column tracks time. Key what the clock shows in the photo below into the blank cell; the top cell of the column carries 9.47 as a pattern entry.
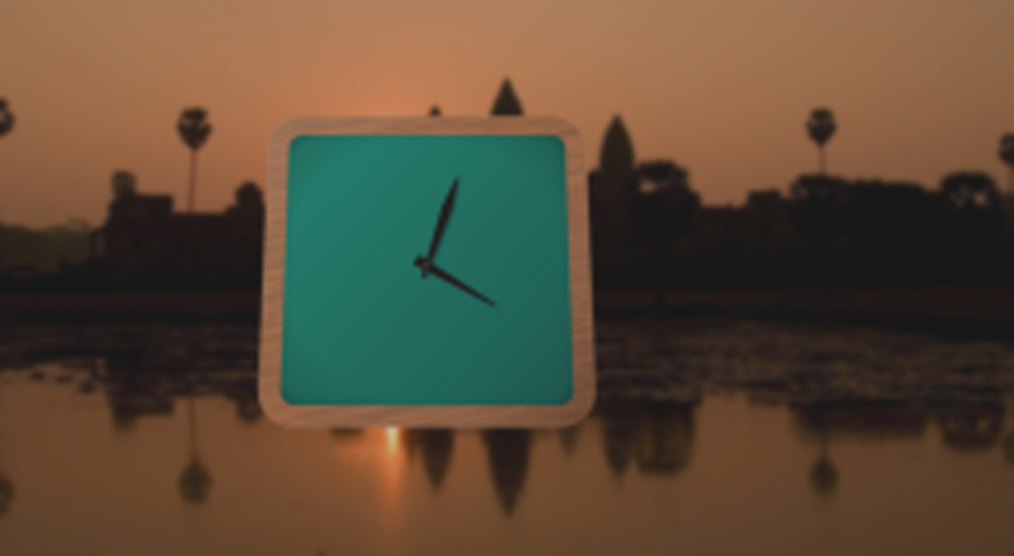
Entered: 4.03
